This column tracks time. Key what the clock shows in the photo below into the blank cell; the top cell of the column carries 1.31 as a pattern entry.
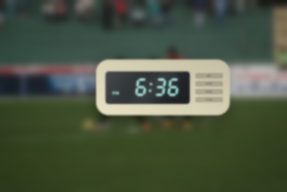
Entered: 6.36
